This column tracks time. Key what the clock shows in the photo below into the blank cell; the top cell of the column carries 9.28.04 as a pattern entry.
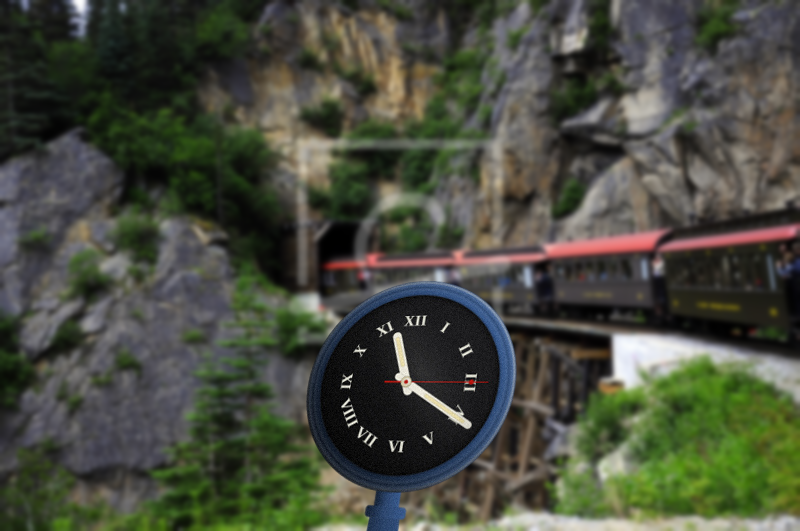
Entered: 11.20.15
